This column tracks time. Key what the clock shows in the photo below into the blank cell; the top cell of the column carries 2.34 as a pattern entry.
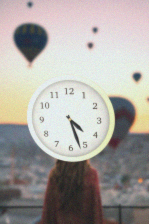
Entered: 4.27
